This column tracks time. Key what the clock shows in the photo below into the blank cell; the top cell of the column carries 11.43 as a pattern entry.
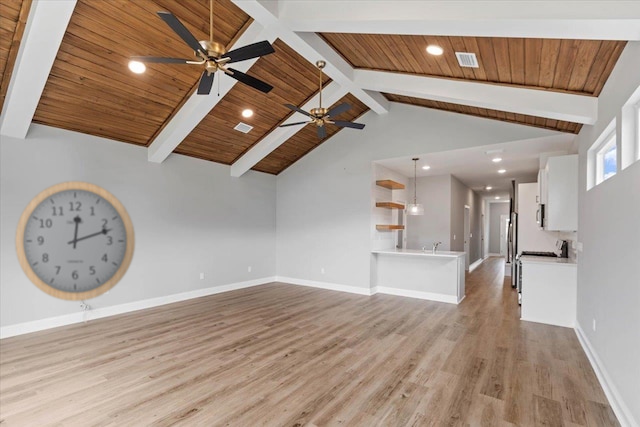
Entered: 12.12
